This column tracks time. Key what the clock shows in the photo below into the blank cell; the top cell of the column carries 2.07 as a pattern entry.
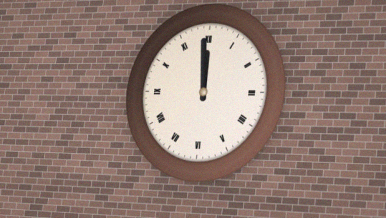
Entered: 11.59
